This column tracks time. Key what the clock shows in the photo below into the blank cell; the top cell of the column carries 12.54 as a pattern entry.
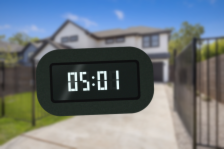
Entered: 5.01
